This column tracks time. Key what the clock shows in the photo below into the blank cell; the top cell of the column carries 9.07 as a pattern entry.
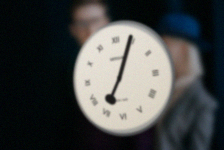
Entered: 7.04
